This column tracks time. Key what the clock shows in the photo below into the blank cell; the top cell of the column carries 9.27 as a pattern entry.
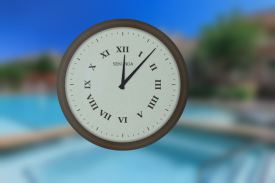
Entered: 12.07
